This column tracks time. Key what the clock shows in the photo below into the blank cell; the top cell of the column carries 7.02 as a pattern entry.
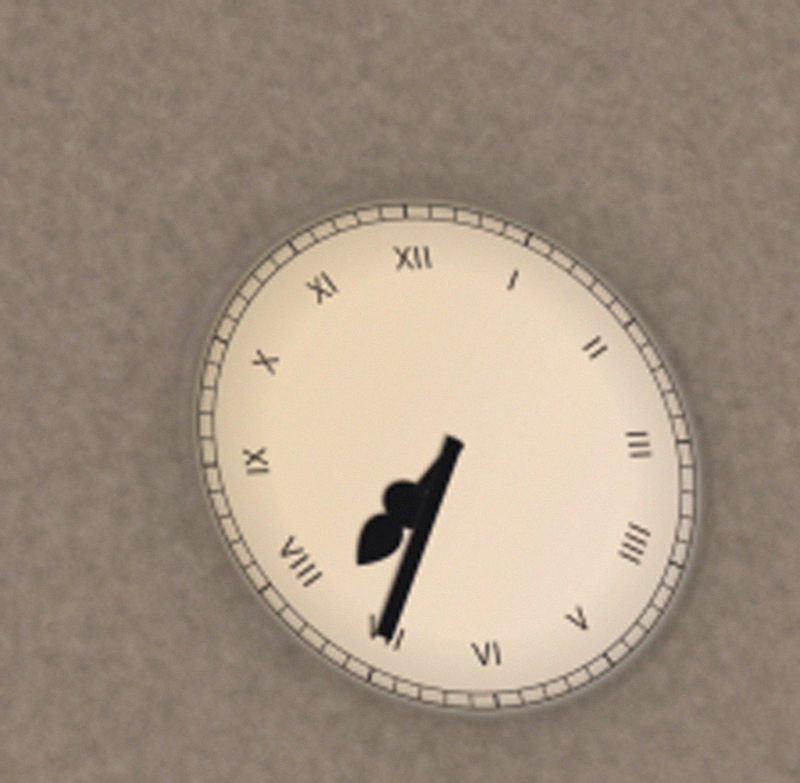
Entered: 7.35
